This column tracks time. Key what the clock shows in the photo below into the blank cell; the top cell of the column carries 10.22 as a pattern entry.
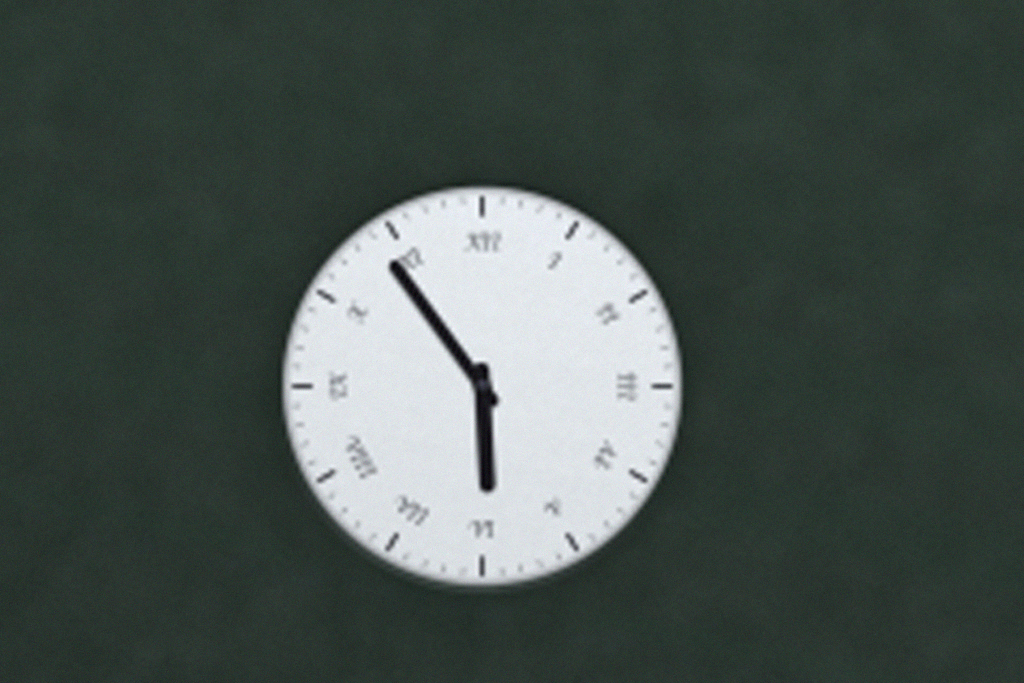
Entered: 5.54
